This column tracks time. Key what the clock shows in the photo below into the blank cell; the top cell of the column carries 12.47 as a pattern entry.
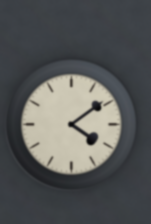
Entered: 4.09
